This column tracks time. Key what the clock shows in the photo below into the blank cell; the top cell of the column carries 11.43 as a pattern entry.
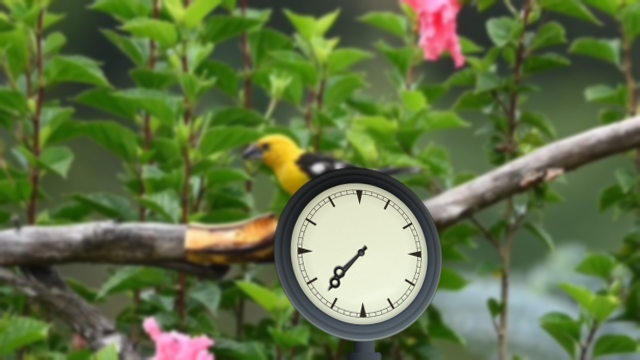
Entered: 7.37
